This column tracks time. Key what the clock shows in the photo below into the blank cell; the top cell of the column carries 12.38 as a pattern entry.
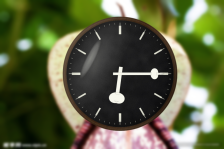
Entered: 6.15
